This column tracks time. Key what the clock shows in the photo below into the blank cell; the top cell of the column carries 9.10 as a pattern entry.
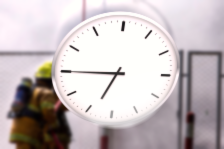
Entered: 6.45
